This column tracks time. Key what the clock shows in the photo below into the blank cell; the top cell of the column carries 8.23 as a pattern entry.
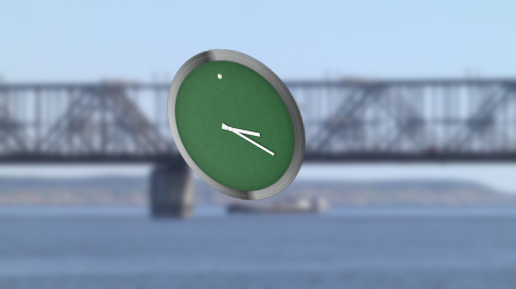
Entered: 3.20
